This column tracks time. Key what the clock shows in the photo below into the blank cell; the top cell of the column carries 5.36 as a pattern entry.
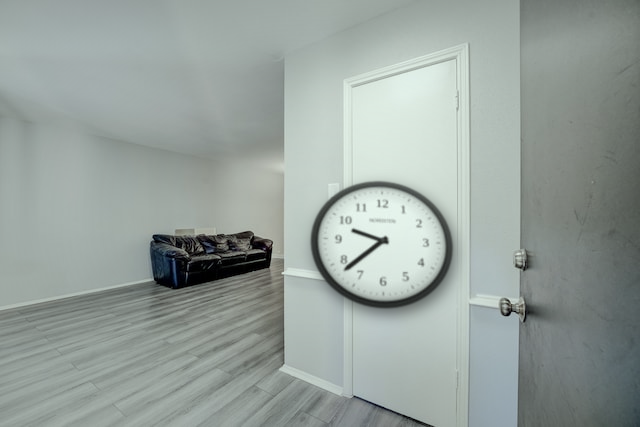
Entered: 9.38
